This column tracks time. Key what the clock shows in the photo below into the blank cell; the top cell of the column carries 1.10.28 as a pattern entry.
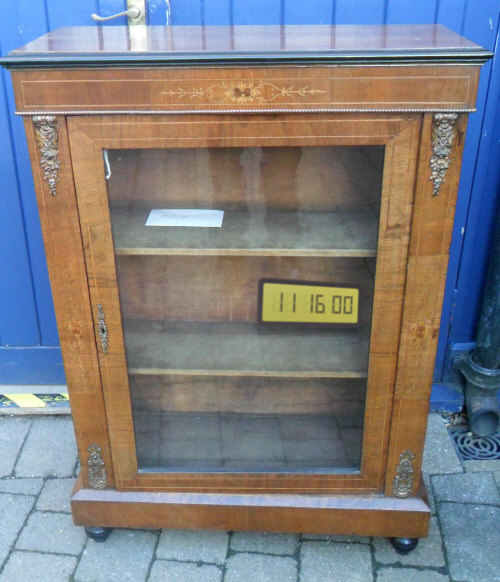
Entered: 11.16.00
